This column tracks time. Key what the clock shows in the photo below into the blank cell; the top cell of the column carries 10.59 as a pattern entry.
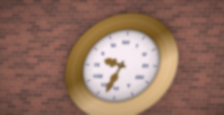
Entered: 9.33
